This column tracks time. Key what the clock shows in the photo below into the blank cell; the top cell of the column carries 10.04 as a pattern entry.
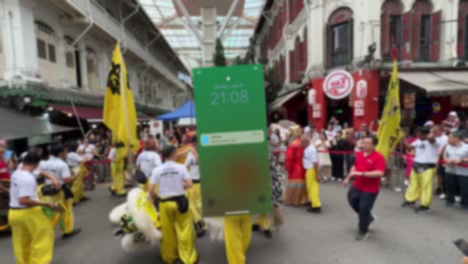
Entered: 21.08
